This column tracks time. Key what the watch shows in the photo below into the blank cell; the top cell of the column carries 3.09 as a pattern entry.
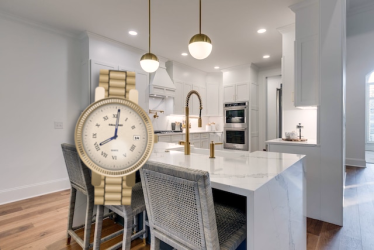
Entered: 8.01
